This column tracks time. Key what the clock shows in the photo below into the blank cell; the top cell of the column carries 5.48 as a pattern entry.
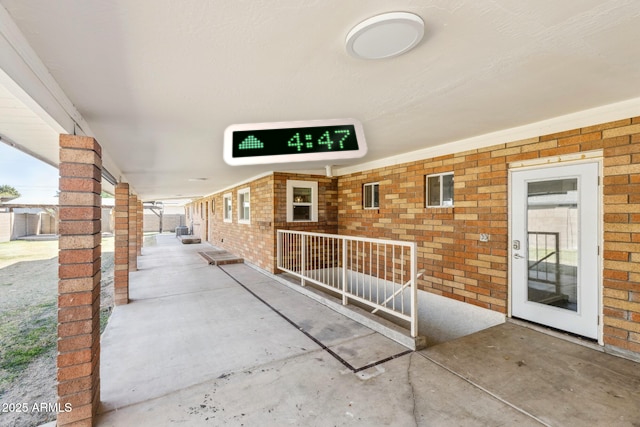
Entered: 4.47
